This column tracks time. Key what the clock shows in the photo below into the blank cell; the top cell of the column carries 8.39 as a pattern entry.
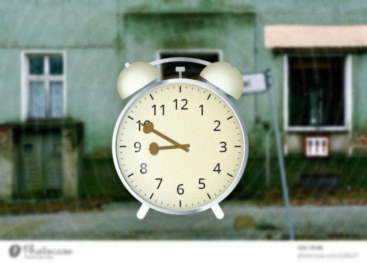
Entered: 8.50
